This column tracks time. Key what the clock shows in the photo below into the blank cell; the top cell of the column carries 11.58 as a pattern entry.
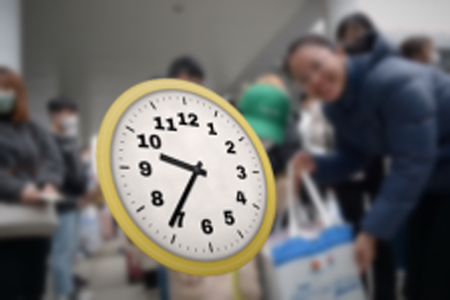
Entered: 9.36
